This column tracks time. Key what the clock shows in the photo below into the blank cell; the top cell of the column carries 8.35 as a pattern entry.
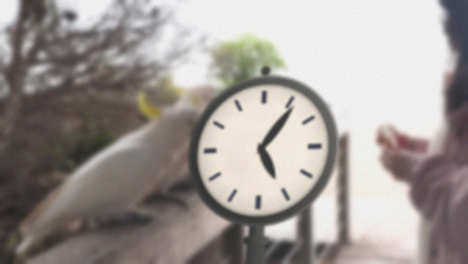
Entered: 5.06
